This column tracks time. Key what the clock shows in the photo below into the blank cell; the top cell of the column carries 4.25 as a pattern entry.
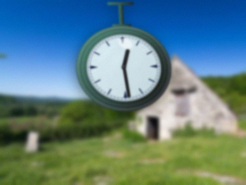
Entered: 12.29
